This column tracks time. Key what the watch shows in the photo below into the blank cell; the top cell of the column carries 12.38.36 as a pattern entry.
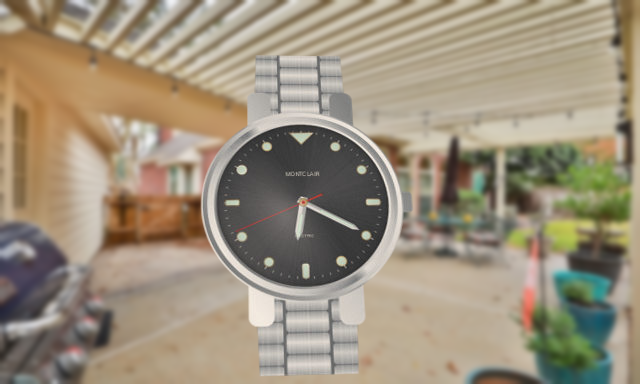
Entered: 6.19.41
